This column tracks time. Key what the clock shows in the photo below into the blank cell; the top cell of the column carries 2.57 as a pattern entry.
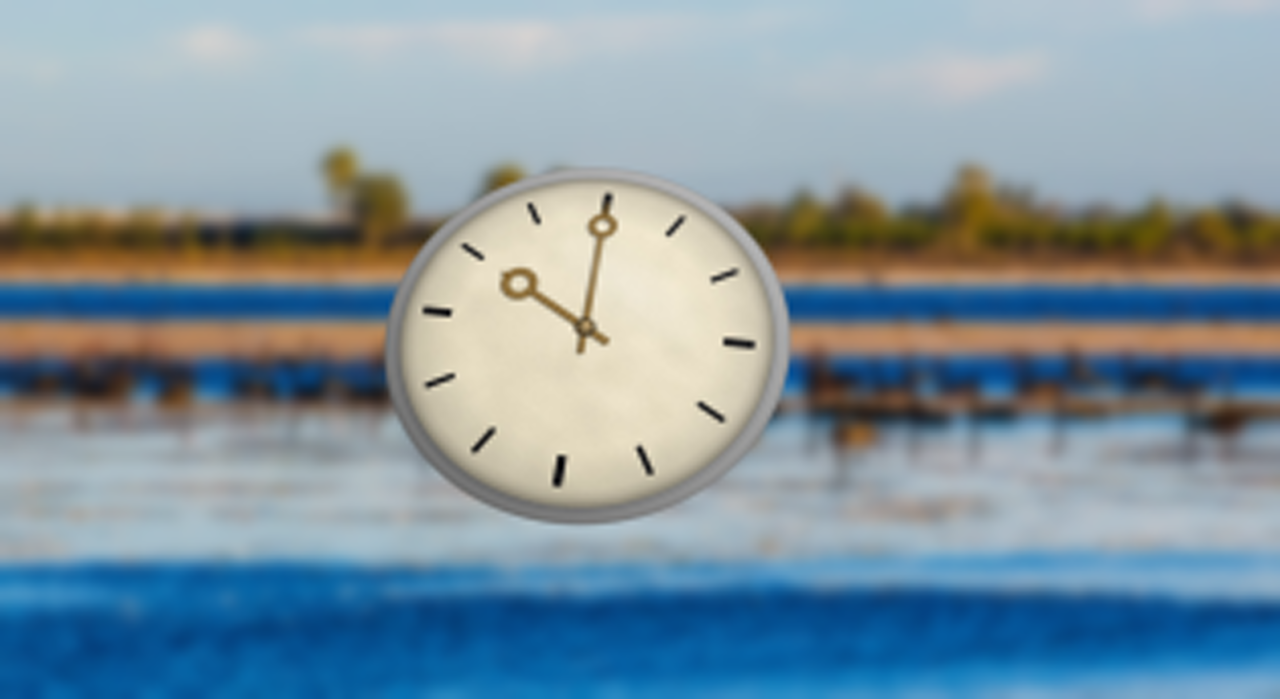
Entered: 10.00
